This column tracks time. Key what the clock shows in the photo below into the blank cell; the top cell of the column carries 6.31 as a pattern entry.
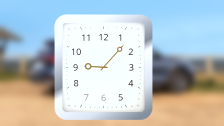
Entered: 9.07
